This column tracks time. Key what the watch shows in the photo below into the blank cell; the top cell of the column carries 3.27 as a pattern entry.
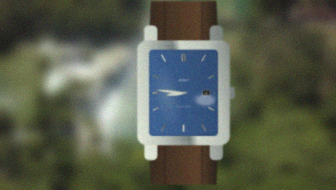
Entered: 8.46
